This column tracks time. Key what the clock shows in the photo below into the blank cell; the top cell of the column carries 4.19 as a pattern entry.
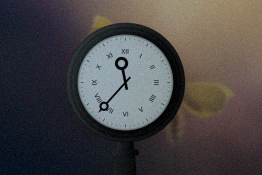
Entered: 11.37
